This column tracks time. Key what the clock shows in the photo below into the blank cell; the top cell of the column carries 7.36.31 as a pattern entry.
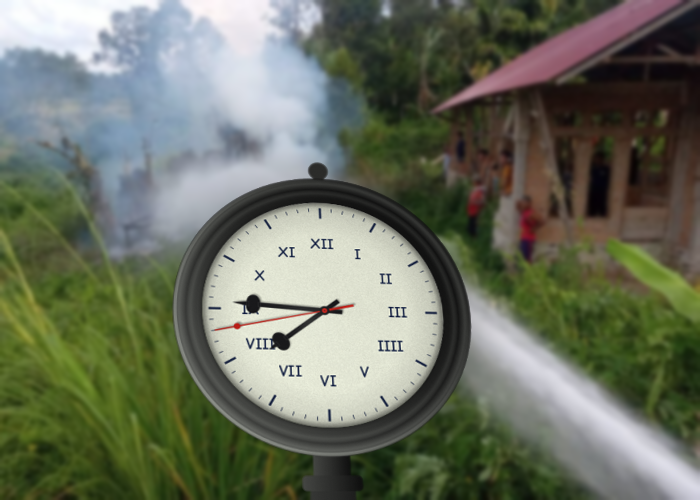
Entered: 7.45.43
